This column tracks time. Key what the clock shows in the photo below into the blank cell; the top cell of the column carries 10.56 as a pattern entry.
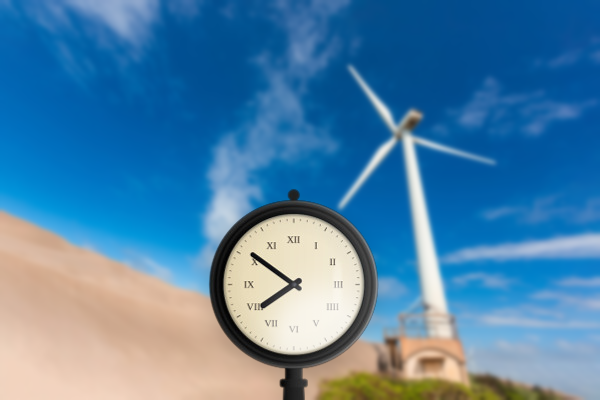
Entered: 7.51
